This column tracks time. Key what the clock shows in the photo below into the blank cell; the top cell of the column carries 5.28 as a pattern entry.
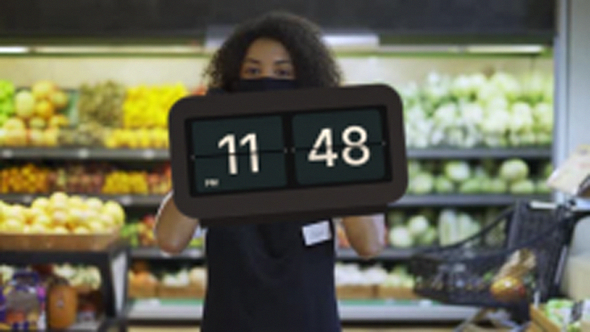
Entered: 11.48
